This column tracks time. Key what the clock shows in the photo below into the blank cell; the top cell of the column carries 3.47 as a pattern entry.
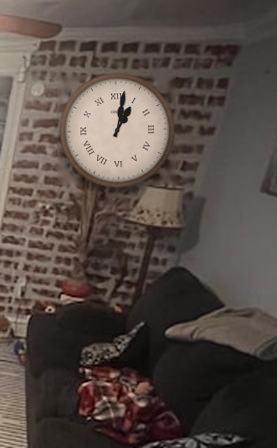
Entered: 1.02
